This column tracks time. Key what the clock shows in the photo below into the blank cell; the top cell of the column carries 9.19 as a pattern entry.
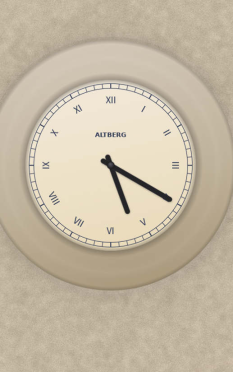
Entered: 5.20
